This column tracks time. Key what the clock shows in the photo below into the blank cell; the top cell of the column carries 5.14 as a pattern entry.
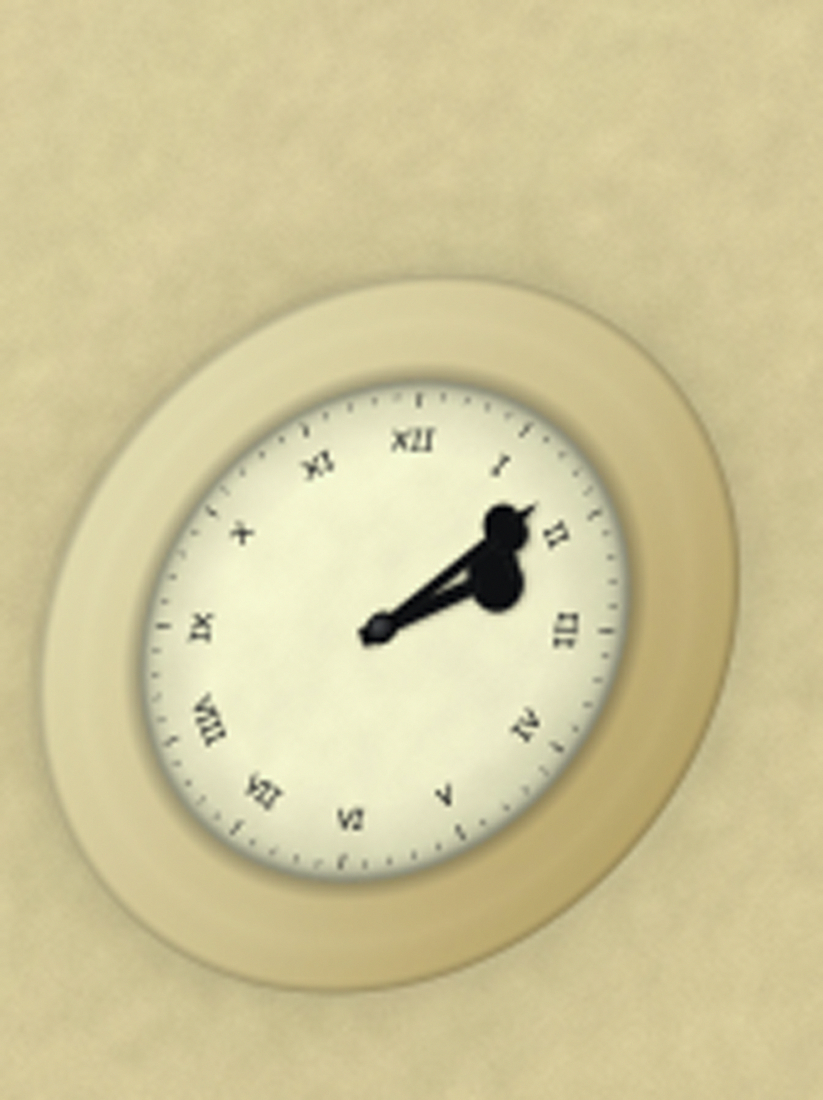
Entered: 2.08
